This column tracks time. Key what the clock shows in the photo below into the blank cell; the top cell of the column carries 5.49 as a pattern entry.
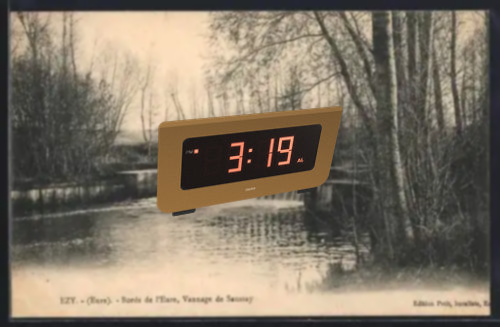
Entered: 3.19
